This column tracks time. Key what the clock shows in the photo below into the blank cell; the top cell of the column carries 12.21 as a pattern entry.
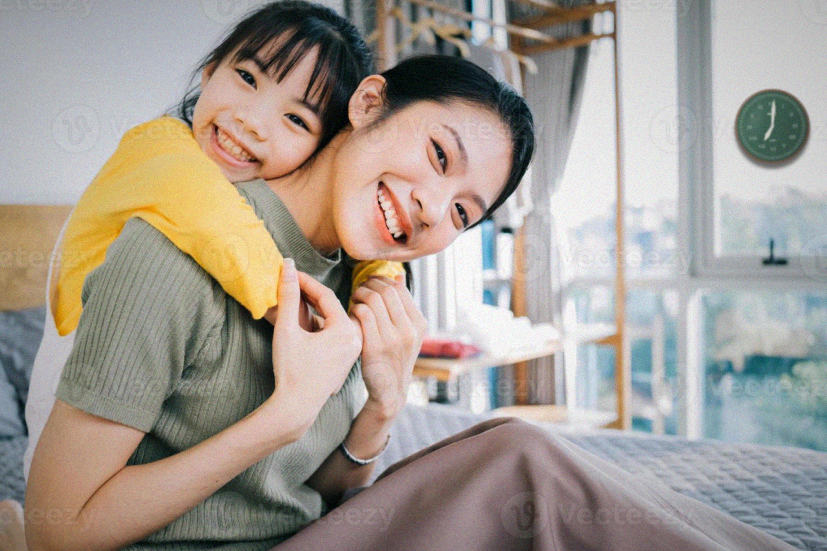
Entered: 7.01
